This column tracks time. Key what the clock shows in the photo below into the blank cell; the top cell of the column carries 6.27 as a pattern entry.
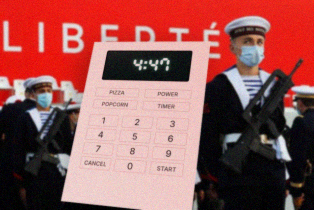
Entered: 4.47
